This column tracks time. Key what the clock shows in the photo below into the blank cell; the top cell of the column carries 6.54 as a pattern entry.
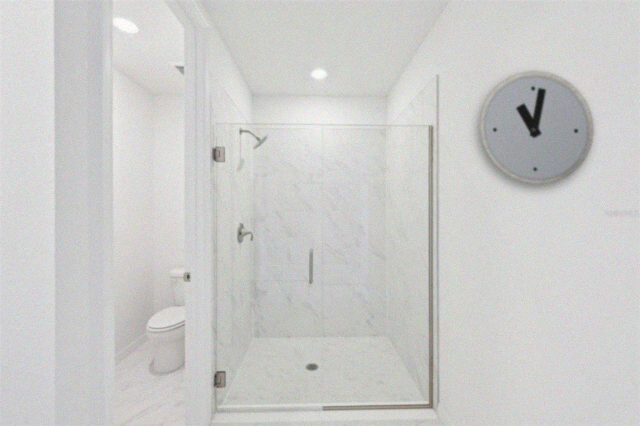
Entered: 11.02
